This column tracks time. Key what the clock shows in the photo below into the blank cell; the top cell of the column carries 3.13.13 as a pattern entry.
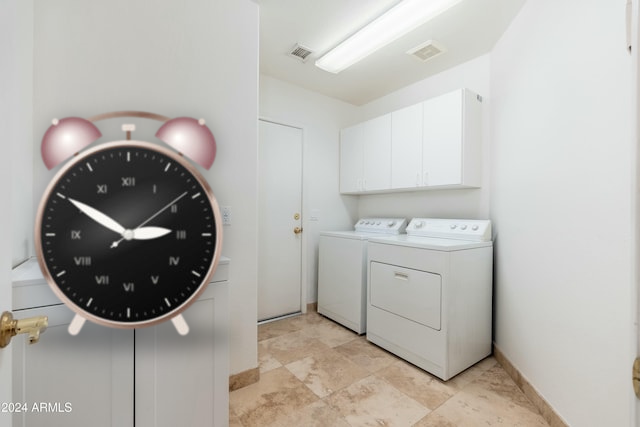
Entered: 2.50.09
